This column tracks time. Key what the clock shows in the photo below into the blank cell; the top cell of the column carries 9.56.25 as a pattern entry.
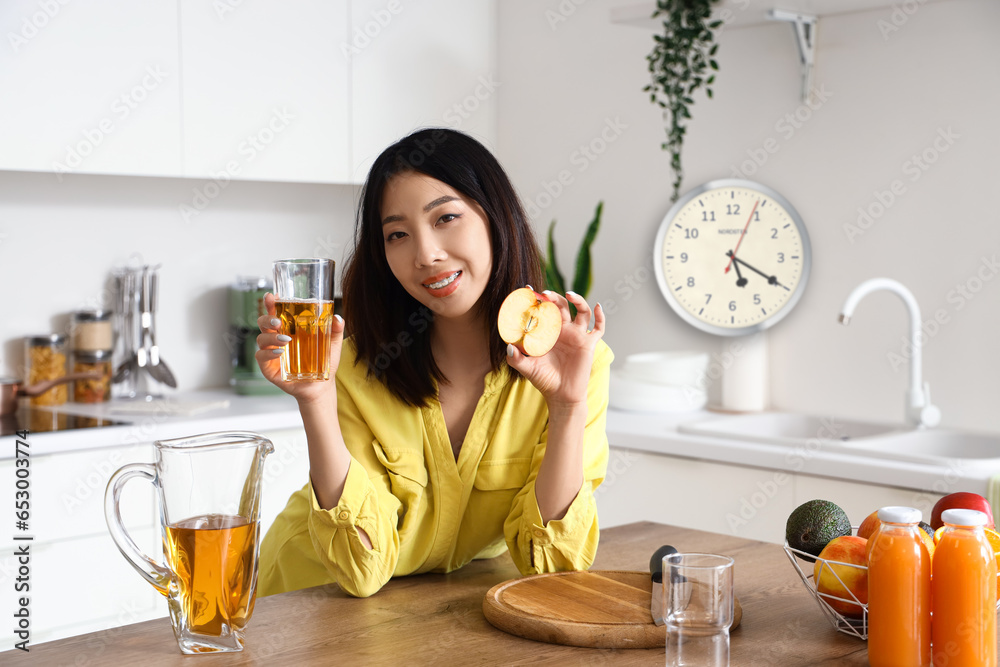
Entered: 5.20.04
